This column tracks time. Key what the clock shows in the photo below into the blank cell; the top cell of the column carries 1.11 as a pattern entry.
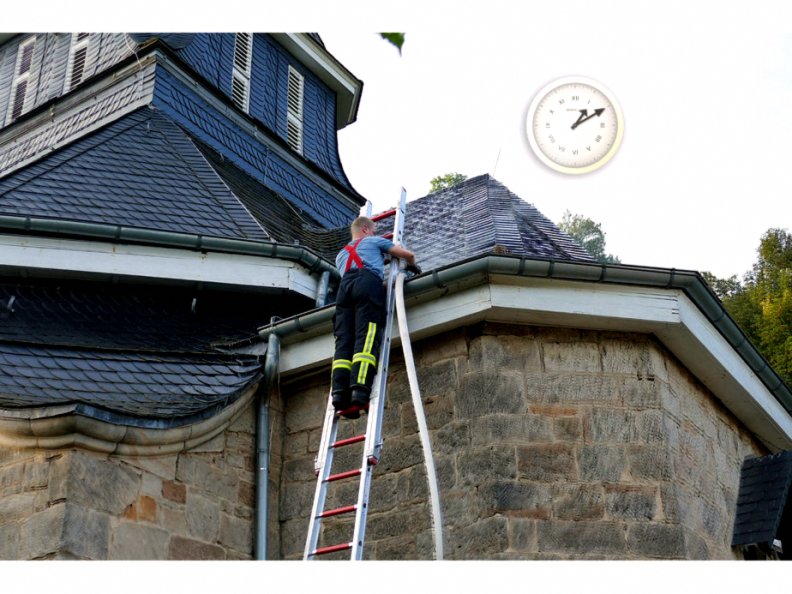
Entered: 1.10
